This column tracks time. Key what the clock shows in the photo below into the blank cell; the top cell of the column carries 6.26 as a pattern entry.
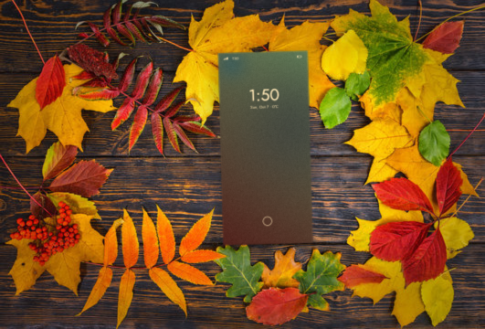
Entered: 1.50
